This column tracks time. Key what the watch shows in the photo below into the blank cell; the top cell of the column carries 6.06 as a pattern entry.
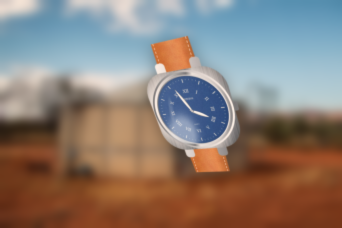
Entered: 3.56
